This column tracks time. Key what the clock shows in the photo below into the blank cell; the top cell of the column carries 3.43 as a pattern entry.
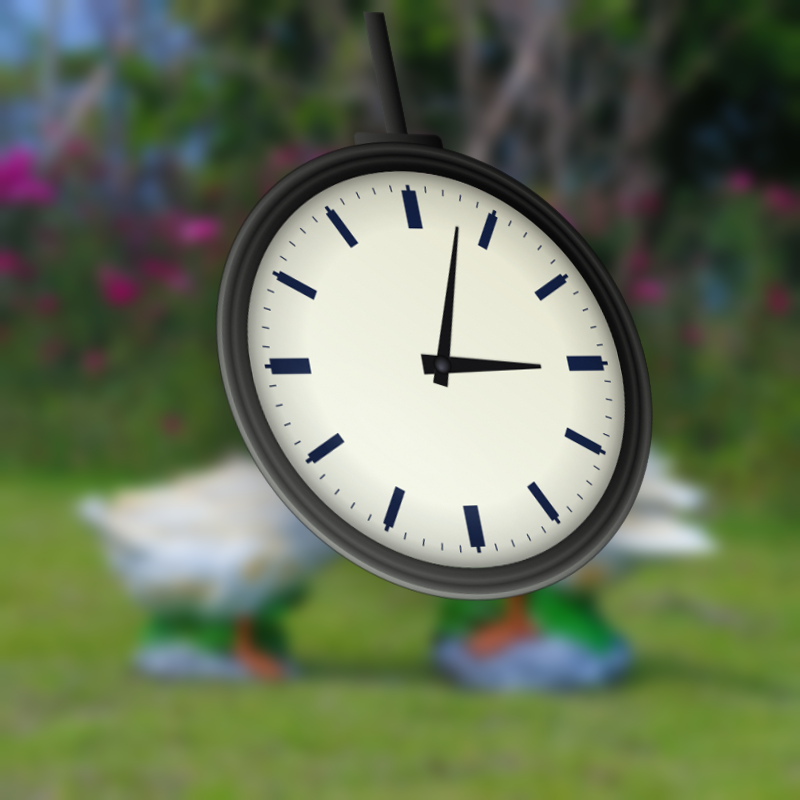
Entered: 3.03
